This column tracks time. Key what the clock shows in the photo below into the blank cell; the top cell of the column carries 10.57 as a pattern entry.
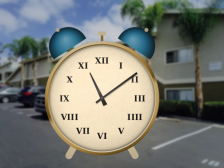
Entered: 11.09
